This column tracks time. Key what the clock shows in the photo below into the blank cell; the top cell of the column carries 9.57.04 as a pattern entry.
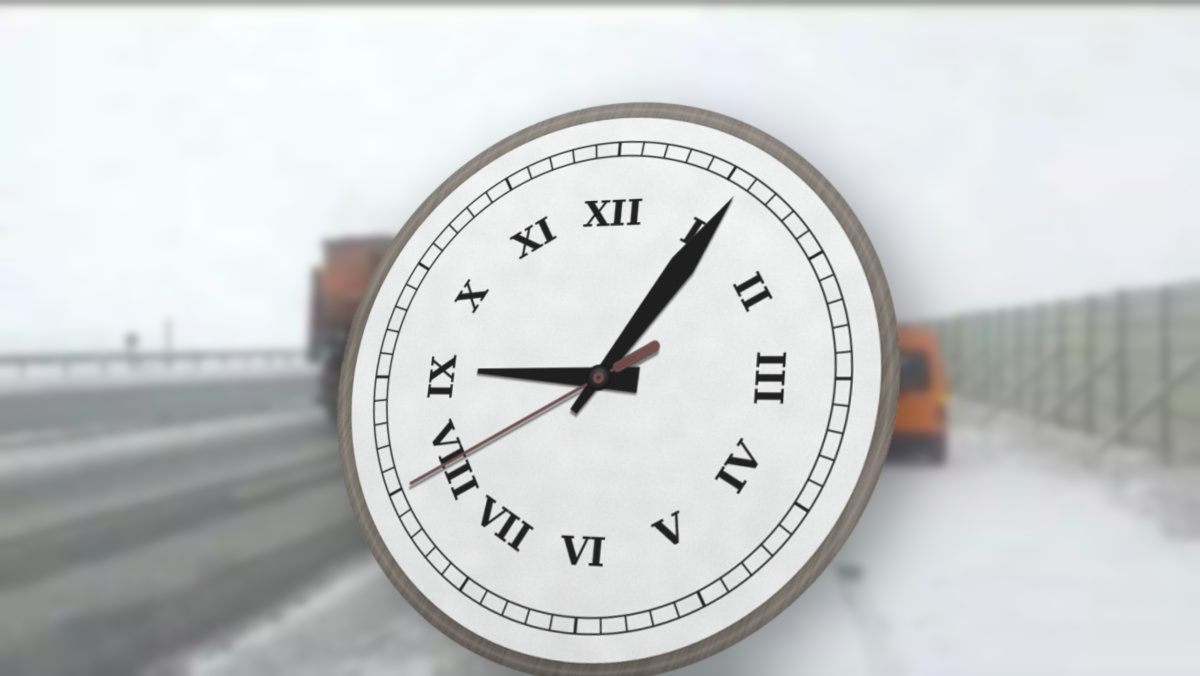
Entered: 9.05.40
